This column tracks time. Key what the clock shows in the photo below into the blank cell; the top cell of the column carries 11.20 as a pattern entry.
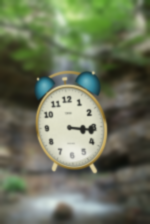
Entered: 3.16
